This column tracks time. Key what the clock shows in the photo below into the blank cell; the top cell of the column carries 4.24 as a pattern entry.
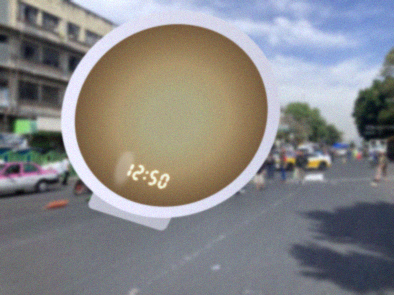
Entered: 12.50
